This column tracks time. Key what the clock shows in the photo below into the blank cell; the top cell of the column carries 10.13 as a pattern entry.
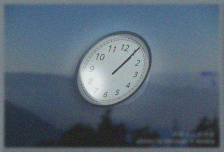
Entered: 1.05
